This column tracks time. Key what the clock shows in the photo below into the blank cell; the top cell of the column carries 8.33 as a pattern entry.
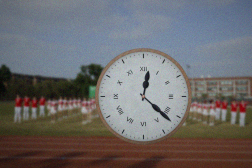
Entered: 12.22
